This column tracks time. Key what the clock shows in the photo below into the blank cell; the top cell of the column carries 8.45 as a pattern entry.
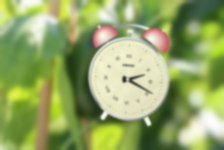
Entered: 2.19
